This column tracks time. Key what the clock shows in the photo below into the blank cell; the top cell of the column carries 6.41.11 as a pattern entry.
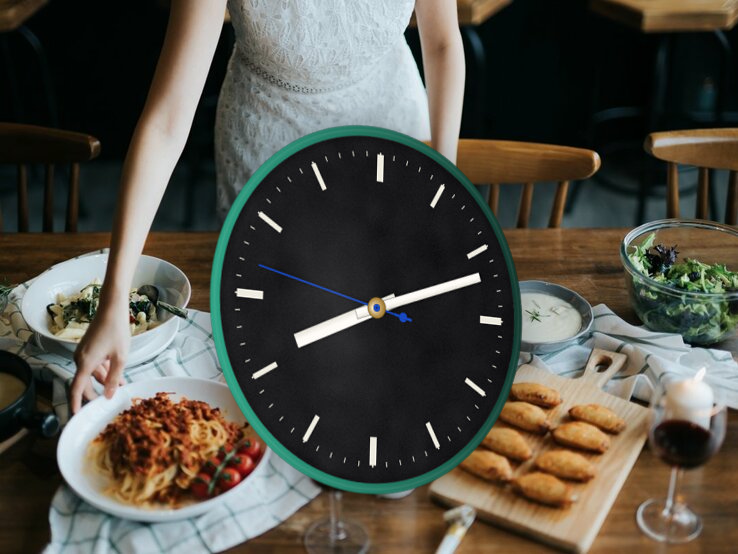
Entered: 8.11.47
